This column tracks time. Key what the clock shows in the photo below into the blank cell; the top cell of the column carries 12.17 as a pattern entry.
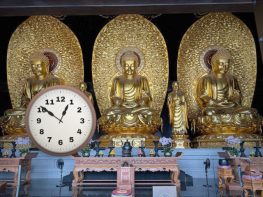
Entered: 12.51
